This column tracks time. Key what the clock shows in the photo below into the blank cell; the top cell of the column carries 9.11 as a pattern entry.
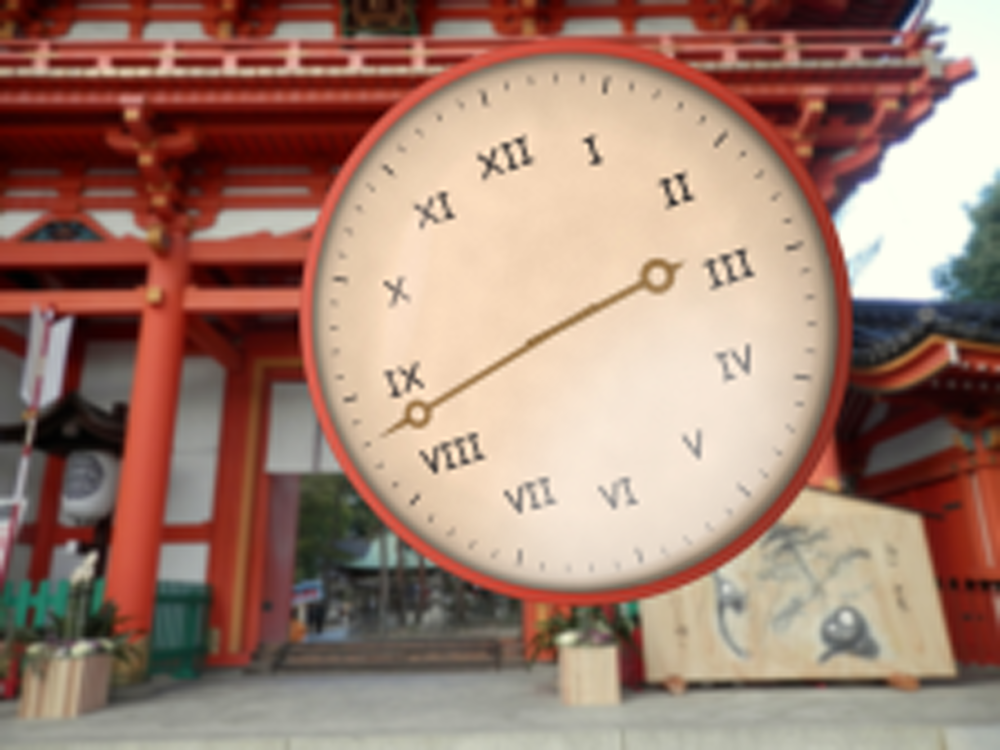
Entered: 2.43
